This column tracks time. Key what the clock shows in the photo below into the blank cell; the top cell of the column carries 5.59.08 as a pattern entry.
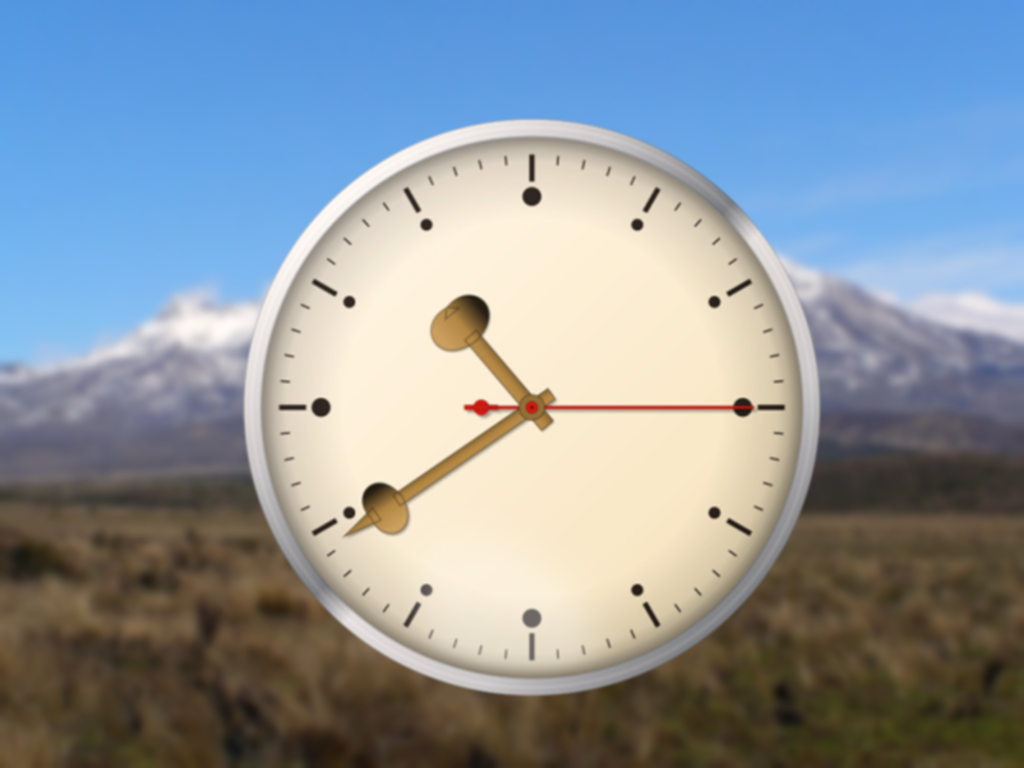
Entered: 10.39.15
